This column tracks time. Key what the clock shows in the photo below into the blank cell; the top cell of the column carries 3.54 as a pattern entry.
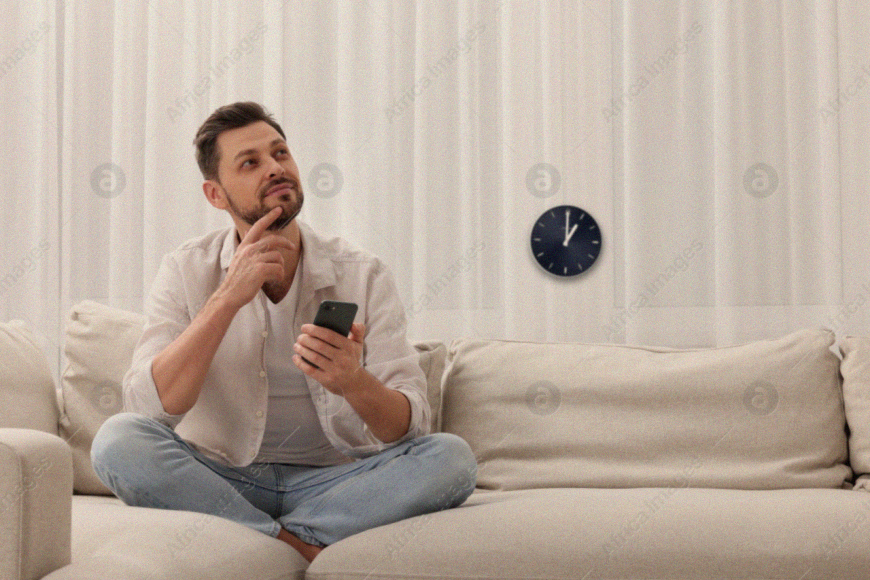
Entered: 1.00
